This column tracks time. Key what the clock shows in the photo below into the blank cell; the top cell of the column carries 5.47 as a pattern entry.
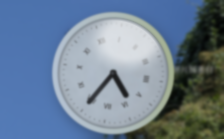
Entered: 5.40
